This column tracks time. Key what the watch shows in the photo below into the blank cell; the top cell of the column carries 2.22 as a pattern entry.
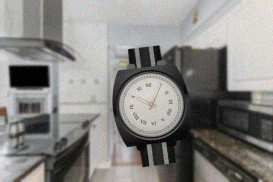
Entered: 10.05
